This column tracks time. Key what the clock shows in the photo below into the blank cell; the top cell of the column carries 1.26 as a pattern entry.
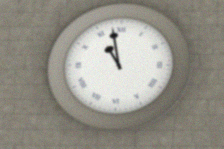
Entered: 10.58
